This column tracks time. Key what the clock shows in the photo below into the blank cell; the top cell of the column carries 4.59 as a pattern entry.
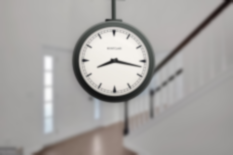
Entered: 8.17
